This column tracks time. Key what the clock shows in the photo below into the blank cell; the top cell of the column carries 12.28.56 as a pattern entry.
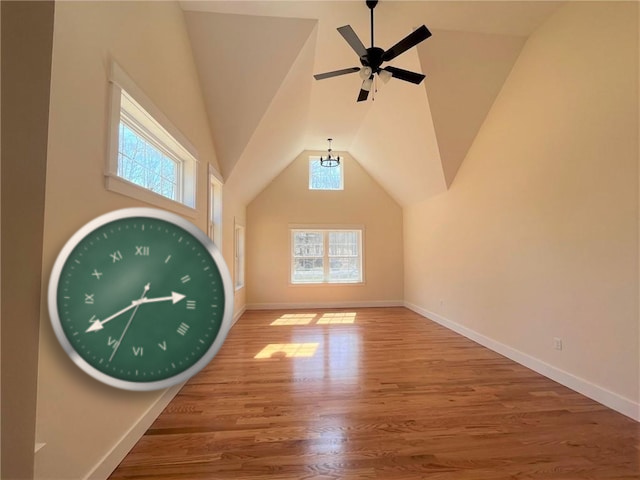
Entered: 2.39.34
